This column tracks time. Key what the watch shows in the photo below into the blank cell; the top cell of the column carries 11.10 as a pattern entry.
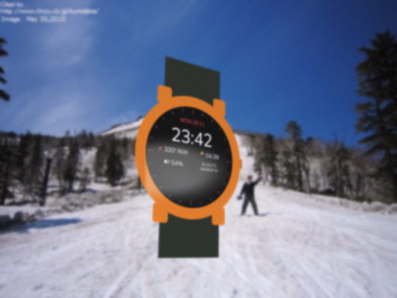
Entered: 23.42
